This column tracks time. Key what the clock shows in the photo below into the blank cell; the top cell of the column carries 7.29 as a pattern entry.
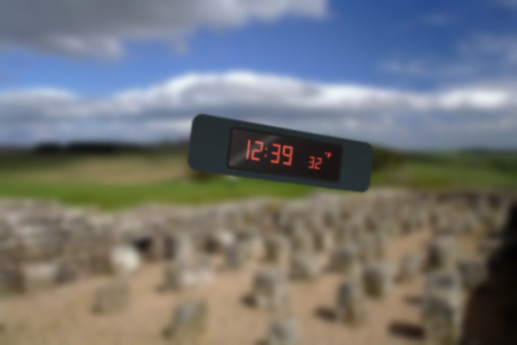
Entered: 12.39
